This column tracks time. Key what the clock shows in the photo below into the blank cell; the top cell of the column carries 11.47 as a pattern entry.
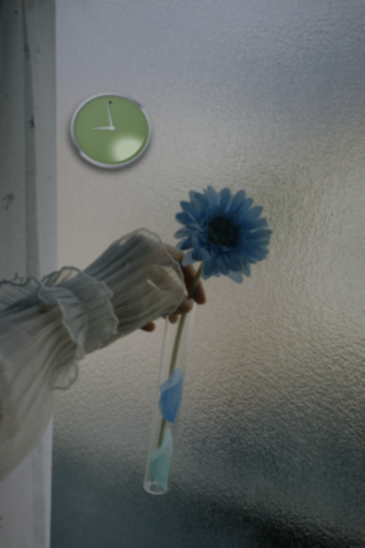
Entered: 8.59
